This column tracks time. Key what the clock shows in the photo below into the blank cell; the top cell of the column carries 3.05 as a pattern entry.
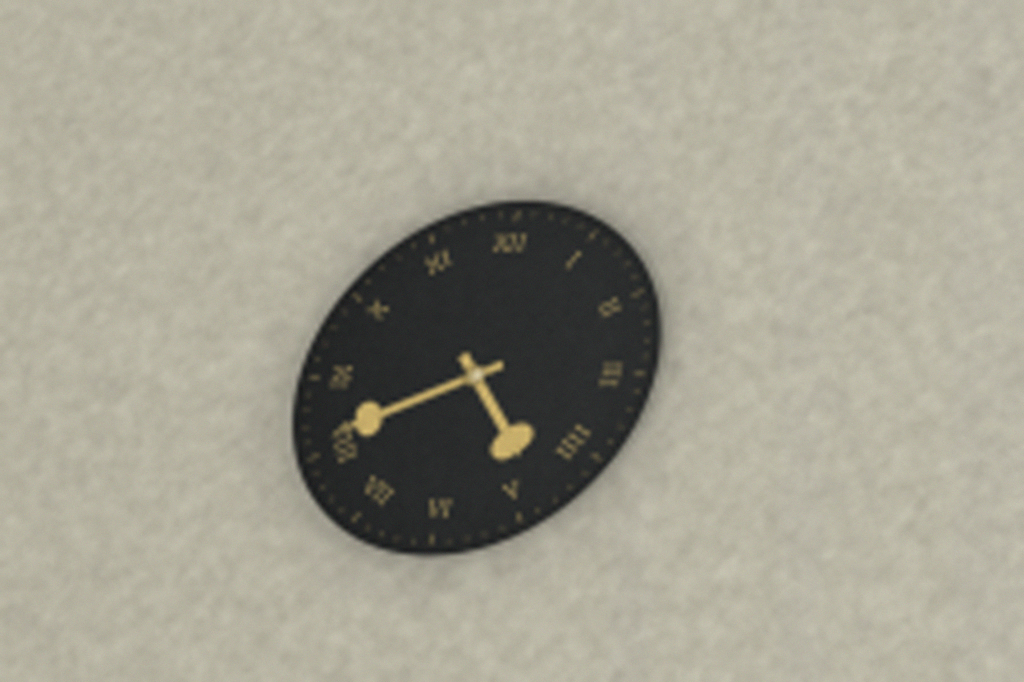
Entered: 4.41
